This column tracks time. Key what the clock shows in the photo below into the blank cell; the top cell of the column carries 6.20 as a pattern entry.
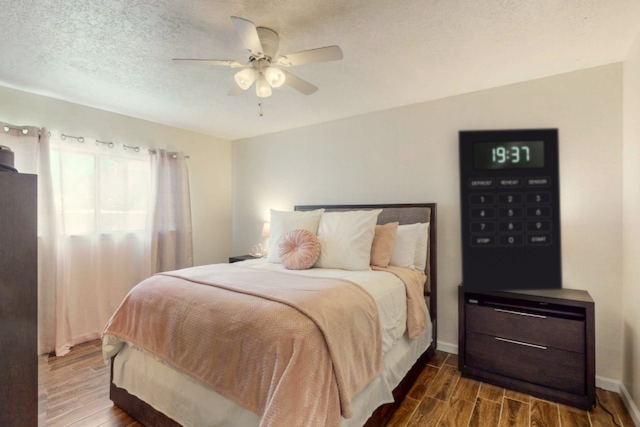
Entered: 19.37
